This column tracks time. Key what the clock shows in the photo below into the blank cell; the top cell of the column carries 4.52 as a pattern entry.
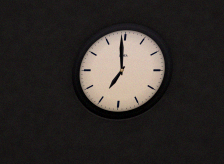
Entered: 6.59
